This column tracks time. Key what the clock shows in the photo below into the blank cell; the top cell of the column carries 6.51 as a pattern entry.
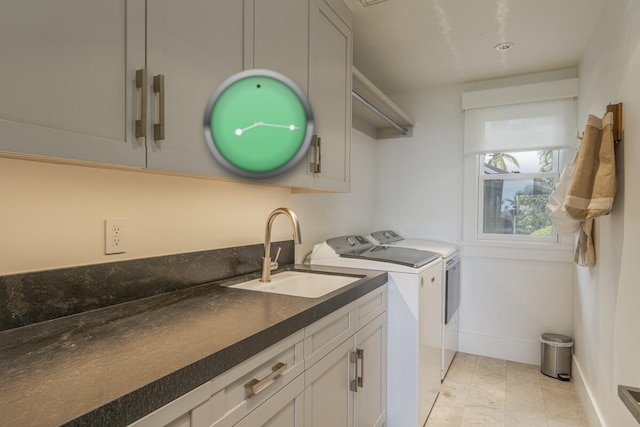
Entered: 8.16
